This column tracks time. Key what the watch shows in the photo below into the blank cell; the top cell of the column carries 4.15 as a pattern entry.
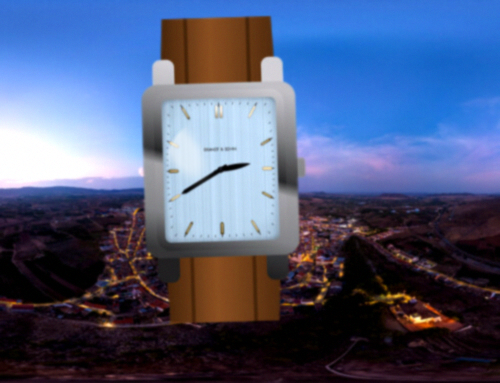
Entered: 2.40
